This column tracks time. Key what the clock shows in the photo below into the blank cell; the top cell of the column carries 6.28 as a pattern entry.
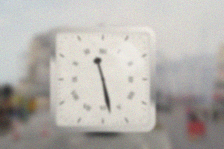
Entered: 11.28
